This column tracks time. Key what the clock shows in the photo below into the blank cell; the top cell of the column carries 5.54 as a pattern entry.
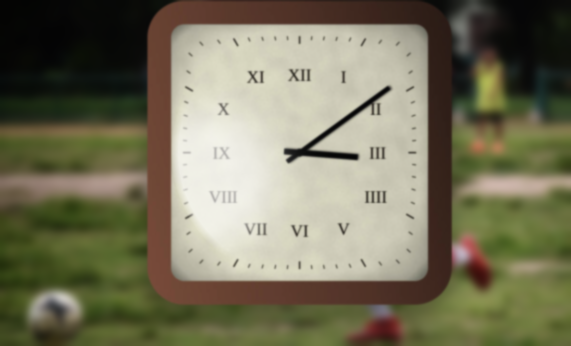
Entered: 3.09
